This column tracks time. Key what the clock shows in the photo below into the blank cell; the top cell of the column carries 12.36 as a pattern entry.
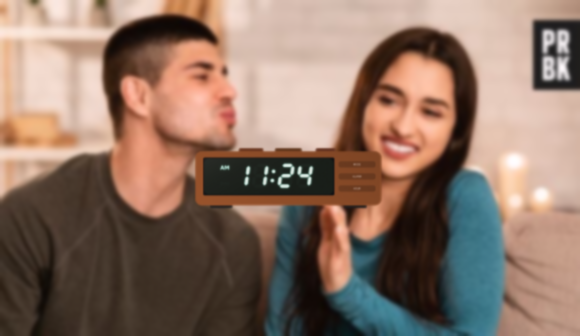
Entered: 11.24
